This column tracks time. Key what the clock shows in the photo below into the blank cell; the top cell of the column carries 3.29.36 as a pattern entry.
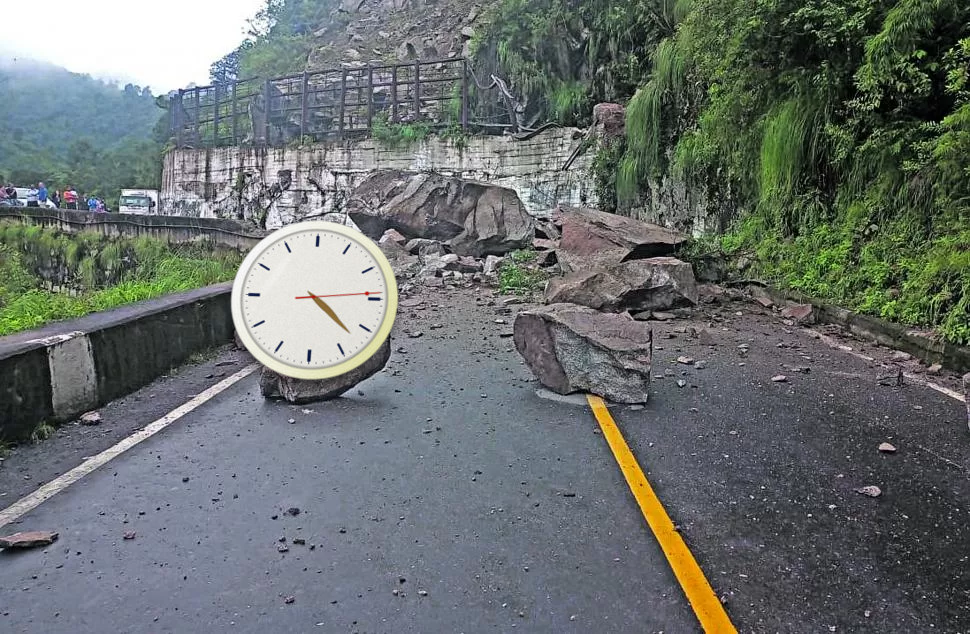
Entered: 4.22.14
